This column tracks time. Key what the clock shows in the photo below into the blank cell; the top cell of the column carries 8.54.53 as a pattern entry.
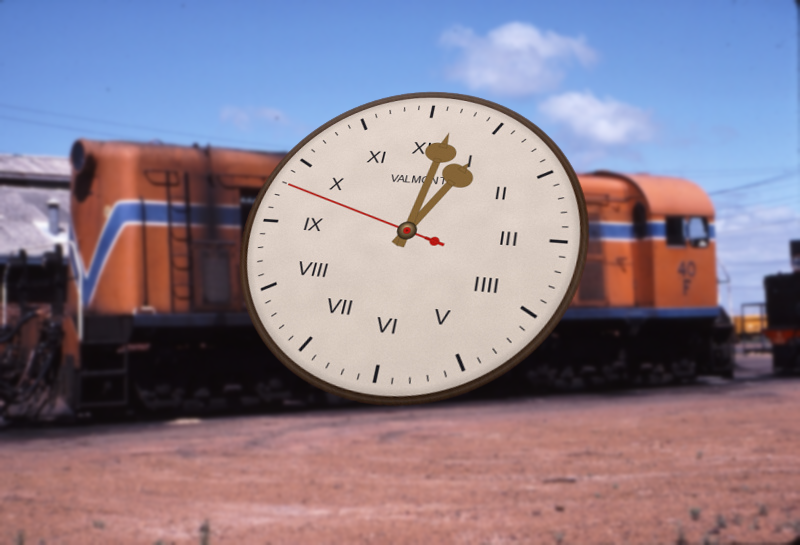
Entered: 1.01.48
